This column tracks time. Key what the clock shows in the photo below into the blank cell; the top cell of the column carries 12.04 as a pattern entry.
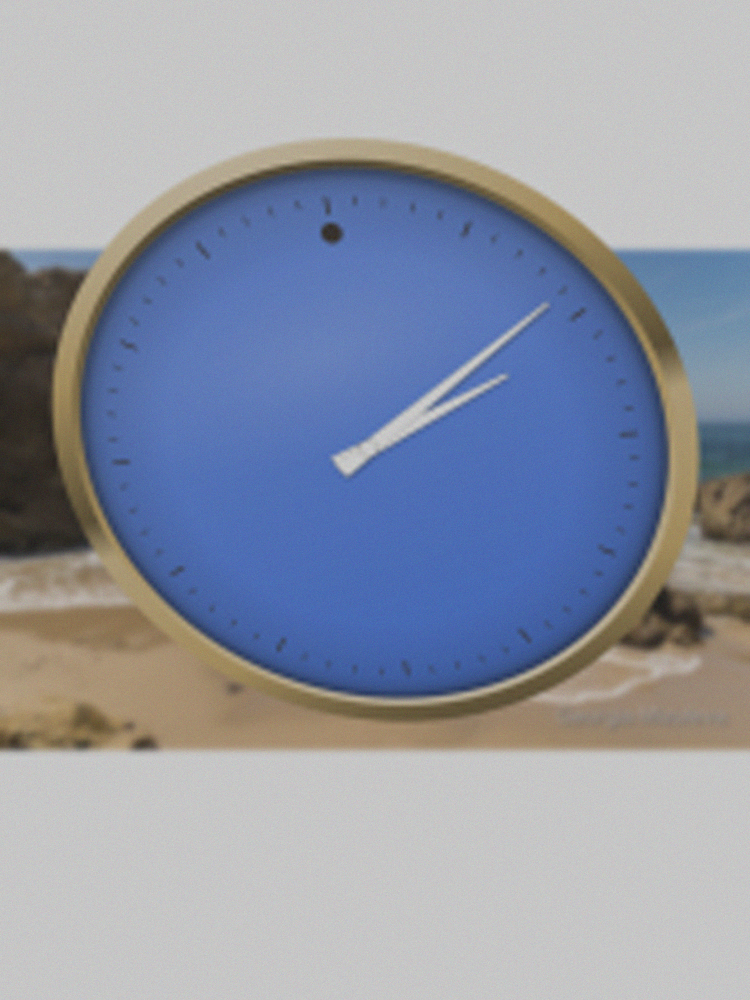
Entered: 2.09
